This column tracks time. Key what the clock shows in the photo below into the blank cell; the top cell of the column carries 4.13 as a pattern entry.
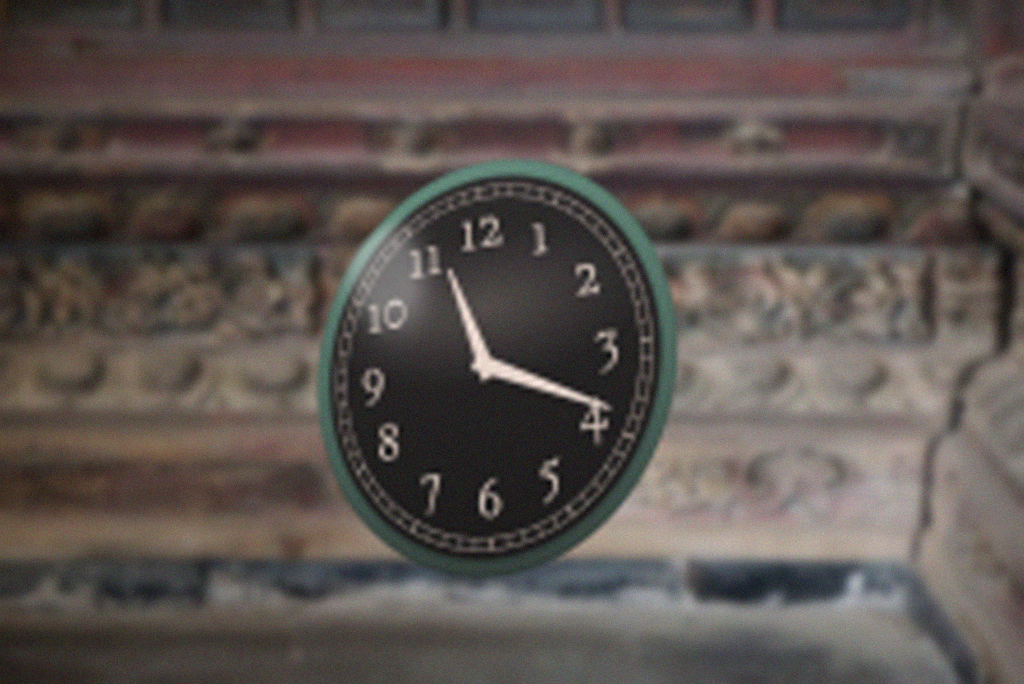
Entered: 11.19
